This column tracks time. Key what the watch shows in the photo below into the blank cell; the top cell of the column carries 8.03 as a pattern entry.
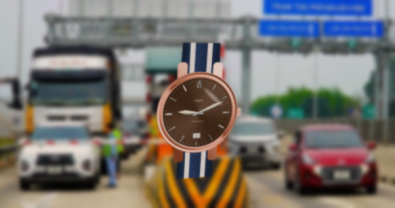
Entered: 9.11
